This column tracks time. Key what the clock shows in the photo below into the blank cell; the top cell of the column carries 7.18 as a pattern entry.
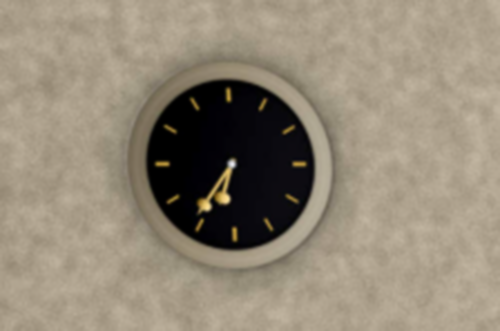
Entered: 6.36
